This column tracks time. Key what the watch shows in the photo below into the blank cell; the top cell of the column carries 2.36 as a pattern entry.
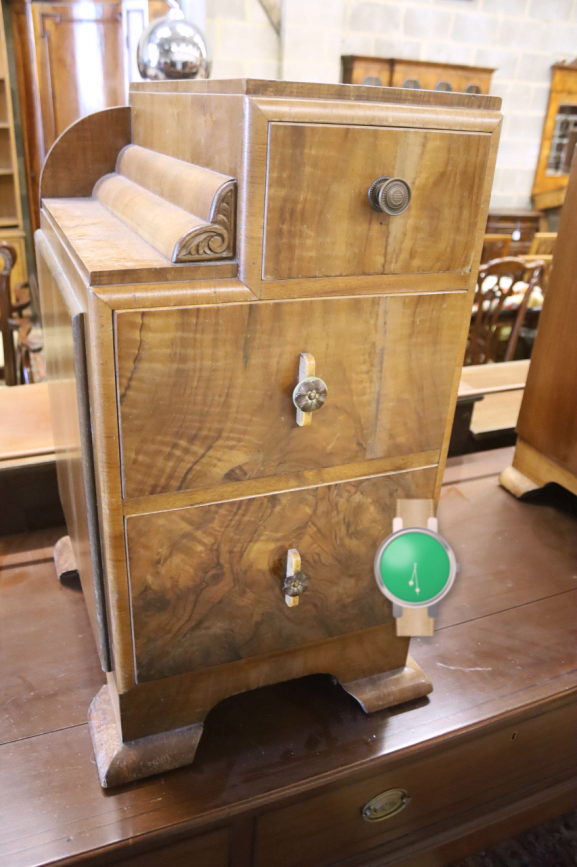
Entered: 6.29
